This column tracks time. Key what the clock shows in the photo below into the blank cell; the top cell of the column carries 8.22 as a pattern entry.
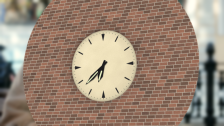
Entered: 6.38
